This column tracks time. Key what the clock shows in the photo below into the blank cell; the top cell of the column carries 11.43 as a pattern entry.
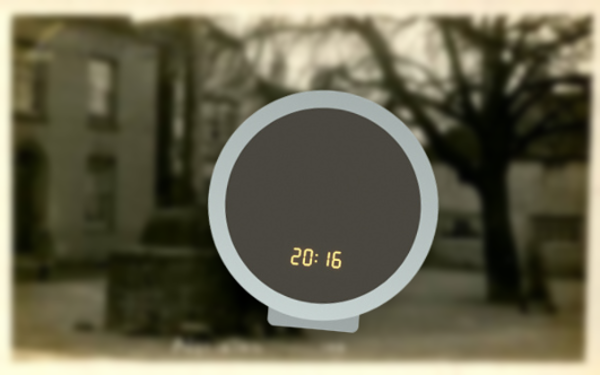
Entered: 20.16
